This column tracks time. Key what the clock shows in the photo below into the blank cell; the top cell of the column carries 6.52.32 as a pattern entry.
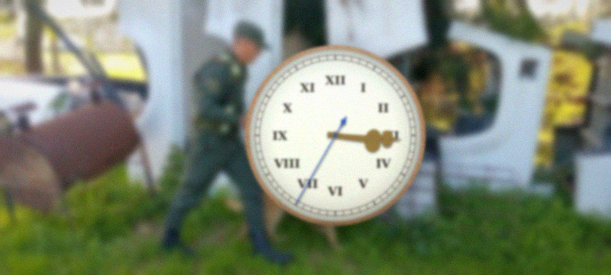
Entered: 3.15.35
